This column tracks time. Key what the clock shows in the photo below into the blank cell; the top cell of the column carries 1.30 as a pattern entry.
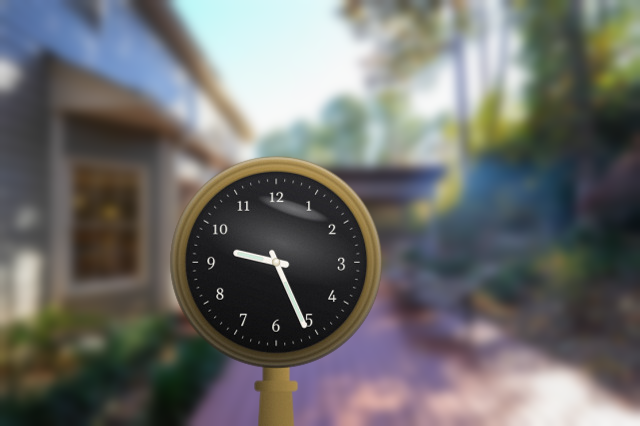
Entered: 9.26
